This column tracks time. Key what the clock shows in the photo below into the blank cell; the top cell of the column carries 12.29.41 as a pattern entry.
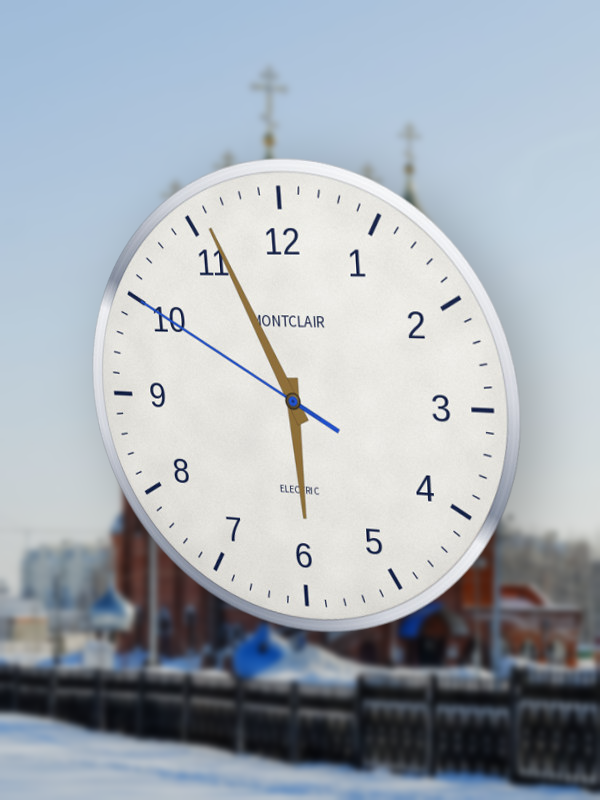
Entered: 5.55.50
